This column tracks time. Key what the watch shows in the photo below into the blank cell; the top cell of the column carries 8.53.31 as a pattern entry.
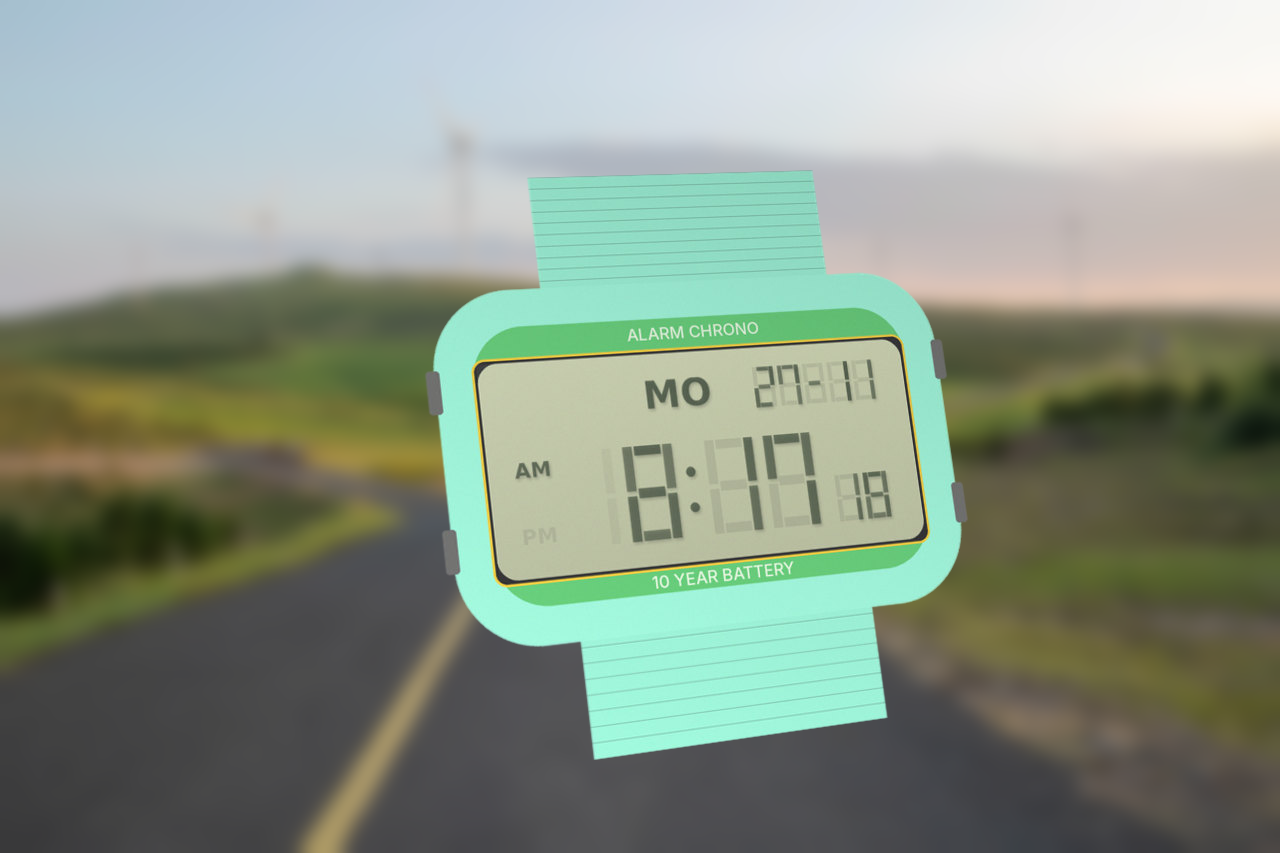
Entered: 8.17.18
